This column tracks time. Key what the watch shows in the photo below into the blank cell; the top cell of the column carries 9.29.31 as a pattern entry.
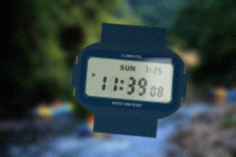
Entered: 11.39.08
